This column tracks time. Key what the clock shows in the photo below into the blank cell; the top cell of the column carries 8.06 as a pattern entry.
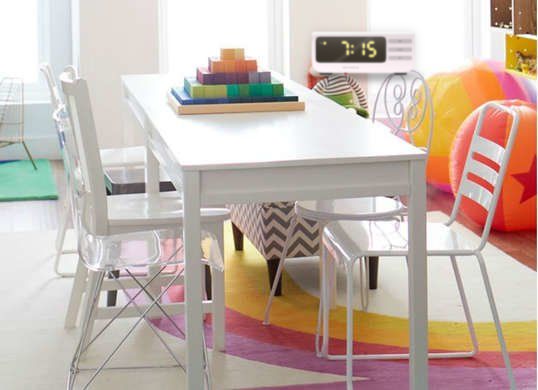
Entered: 7.15
